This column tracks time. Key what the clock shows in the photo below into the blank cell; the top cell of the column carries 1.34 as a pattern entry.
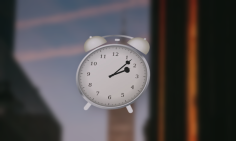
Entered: 2.07
